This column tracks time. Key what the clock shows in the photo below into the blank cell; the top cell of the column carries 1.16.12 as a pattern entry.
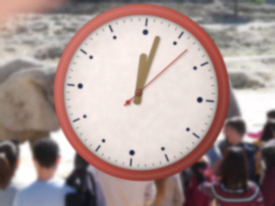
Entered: 12.02.07
